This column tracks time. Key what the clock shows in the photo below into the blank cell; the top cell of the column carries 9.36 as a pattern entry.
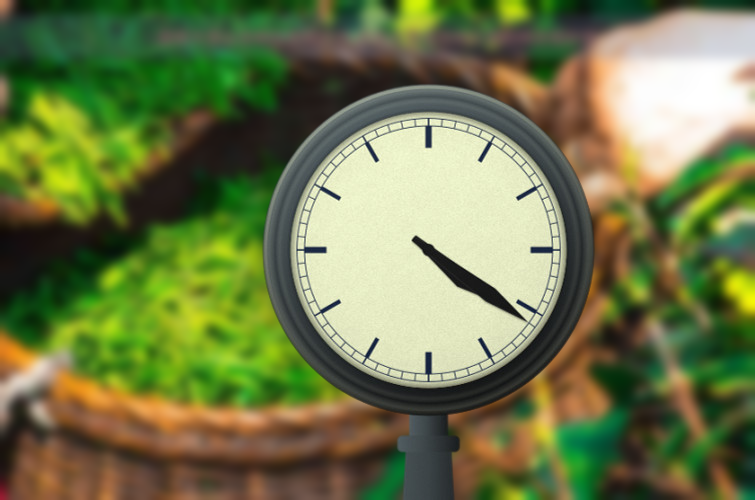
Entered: 4.21
